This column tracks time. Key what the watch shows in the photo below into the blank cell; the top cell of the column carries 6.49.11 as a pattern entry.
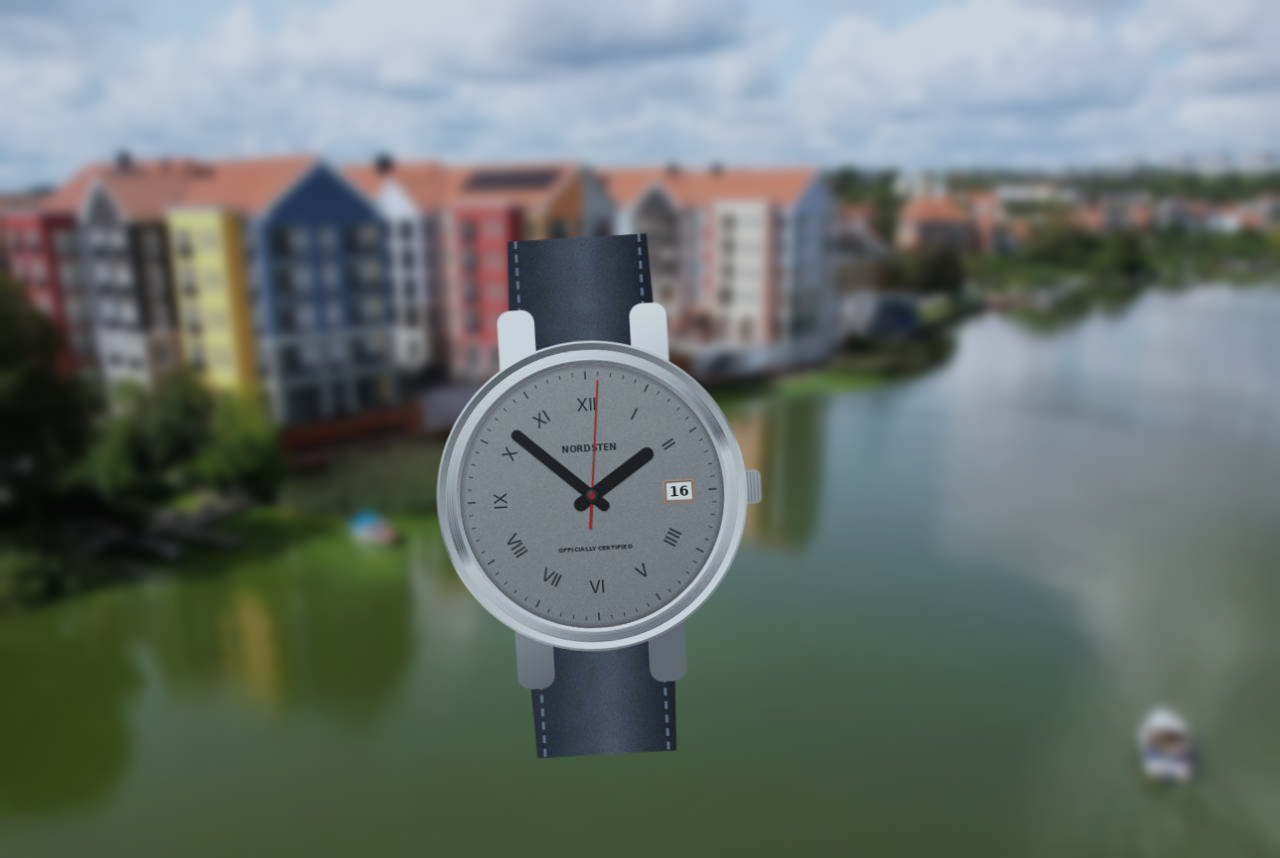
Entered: 1.52.01
